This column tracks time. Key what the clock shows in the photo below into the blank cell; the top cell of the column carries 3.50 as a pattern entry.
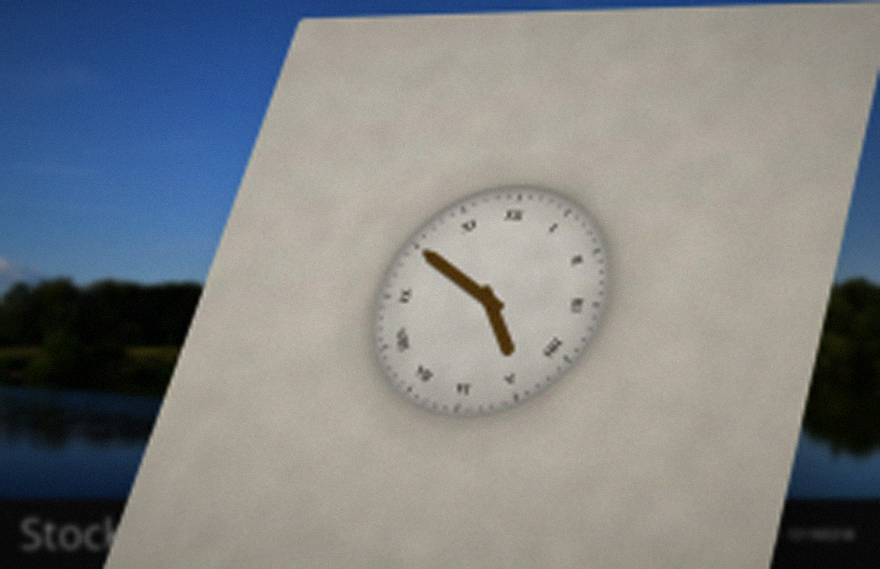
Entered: 4.50
